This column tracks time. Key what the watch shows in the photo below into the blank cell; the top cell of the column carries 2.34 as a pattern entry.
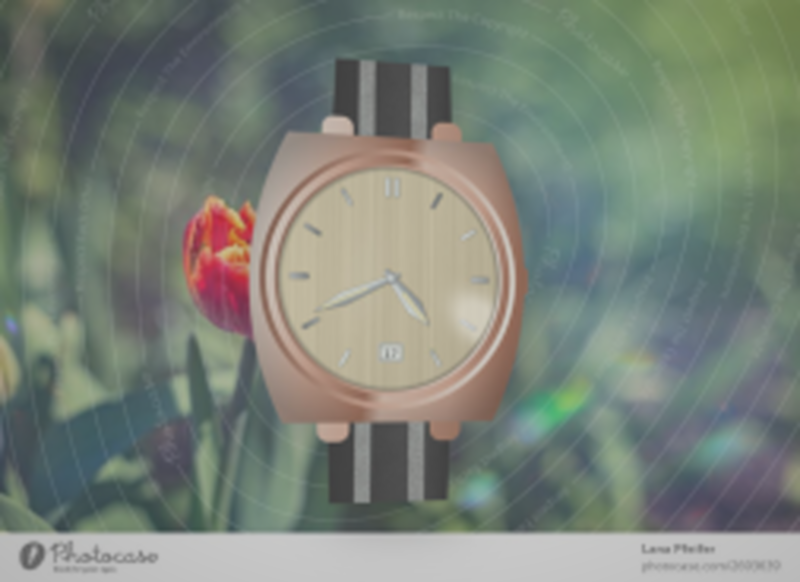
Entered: 4.41
